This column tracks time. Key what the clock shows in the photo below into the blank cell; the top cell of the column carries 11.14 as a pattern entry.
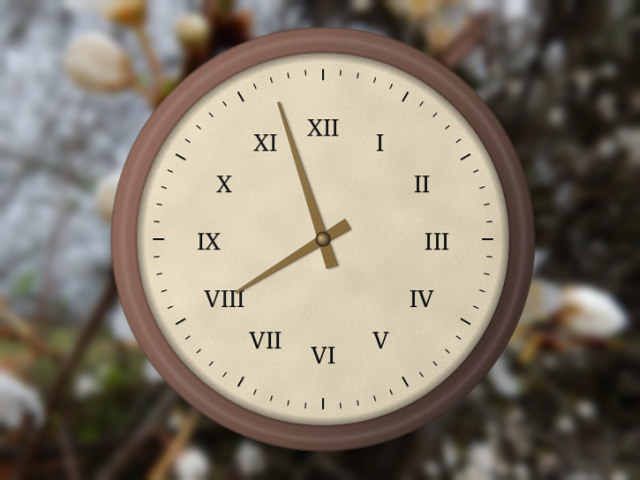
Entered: 7.57
